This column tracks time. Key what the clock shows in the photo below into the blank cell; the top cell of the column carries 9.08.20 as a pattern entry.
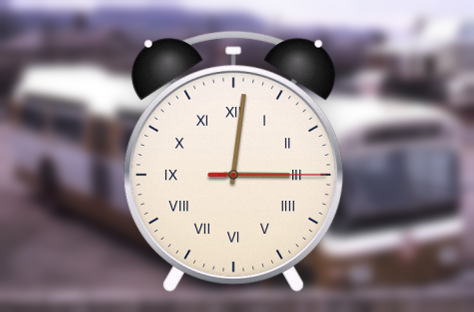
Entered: 3.01.15
